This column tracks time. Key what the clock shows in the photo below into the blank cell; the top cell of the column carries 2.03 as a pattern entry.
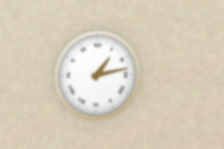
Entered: 1.13
